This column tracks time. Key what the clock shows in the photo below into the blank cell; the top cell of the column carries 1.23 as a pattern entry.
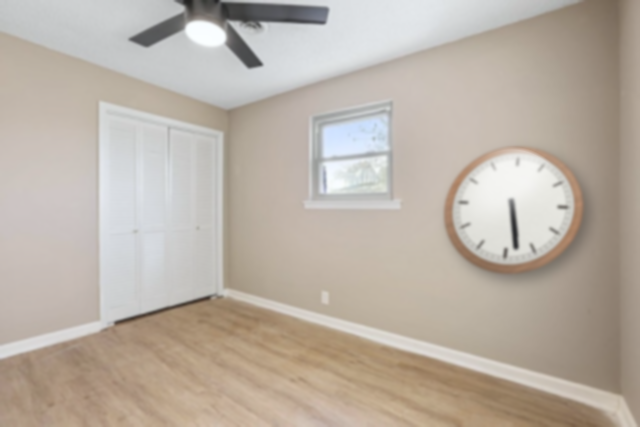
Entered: 5.28
